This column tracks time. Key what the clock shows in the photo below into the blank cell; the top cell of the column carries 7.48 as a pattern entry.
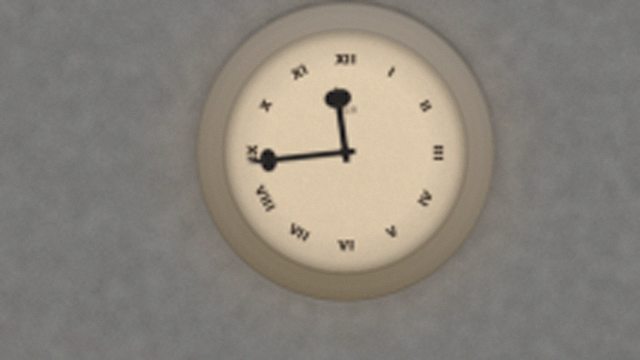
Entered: 11.44
